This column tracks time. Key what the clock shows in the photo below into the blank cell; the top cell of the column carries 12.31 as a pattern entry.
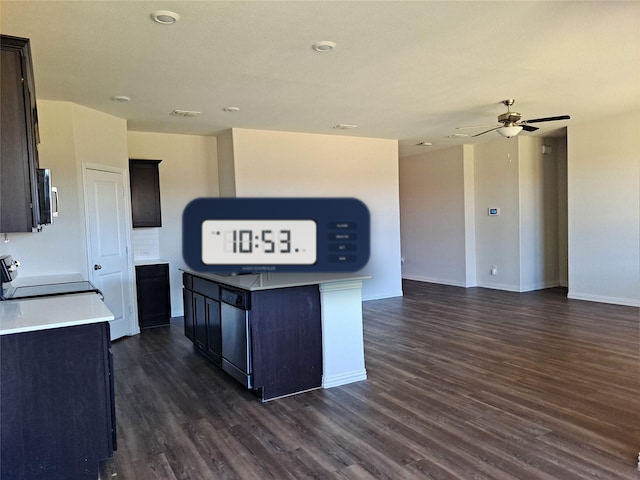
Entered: 10.53
